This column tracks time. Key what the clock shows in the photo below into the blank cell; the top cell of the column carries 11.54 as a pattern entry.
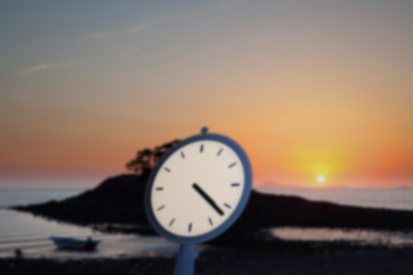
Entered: 4.22
